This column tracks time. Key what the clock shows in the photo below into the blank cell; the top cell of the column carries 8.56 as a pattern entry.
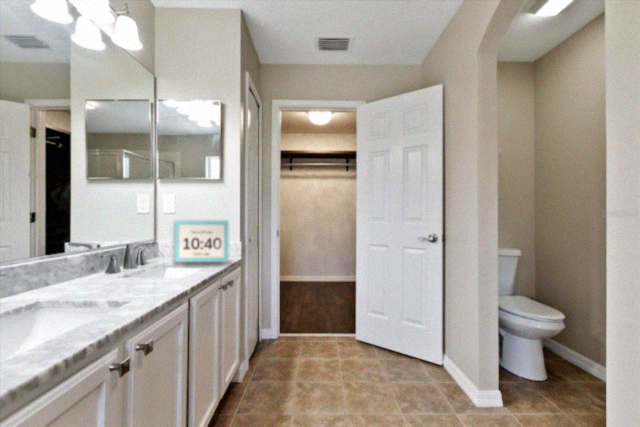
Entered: 10.40
